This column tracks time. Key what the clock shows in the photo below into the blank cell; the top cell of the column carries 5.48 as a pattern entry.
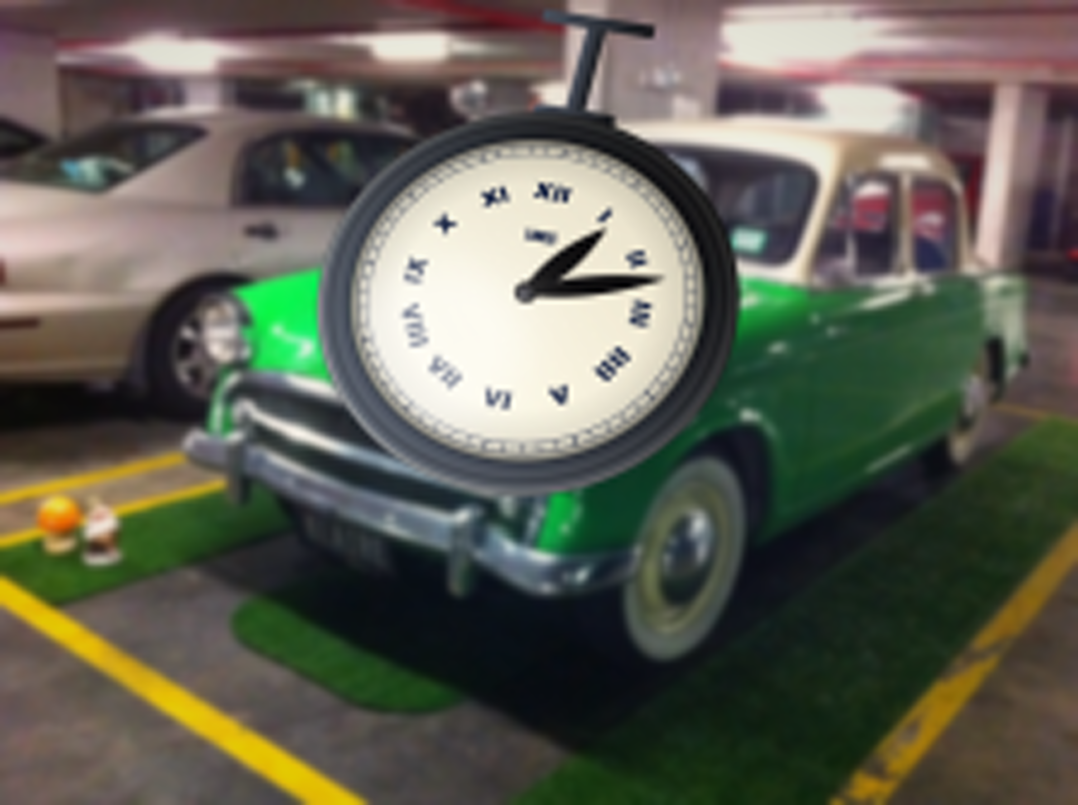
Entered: 1.12
